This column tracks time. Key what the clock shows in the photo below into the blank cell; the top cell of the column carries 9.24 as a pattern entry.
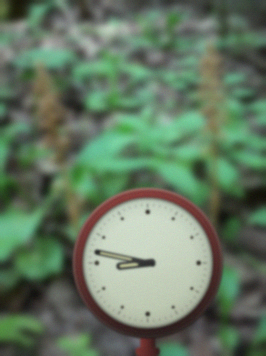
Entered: 8.47
